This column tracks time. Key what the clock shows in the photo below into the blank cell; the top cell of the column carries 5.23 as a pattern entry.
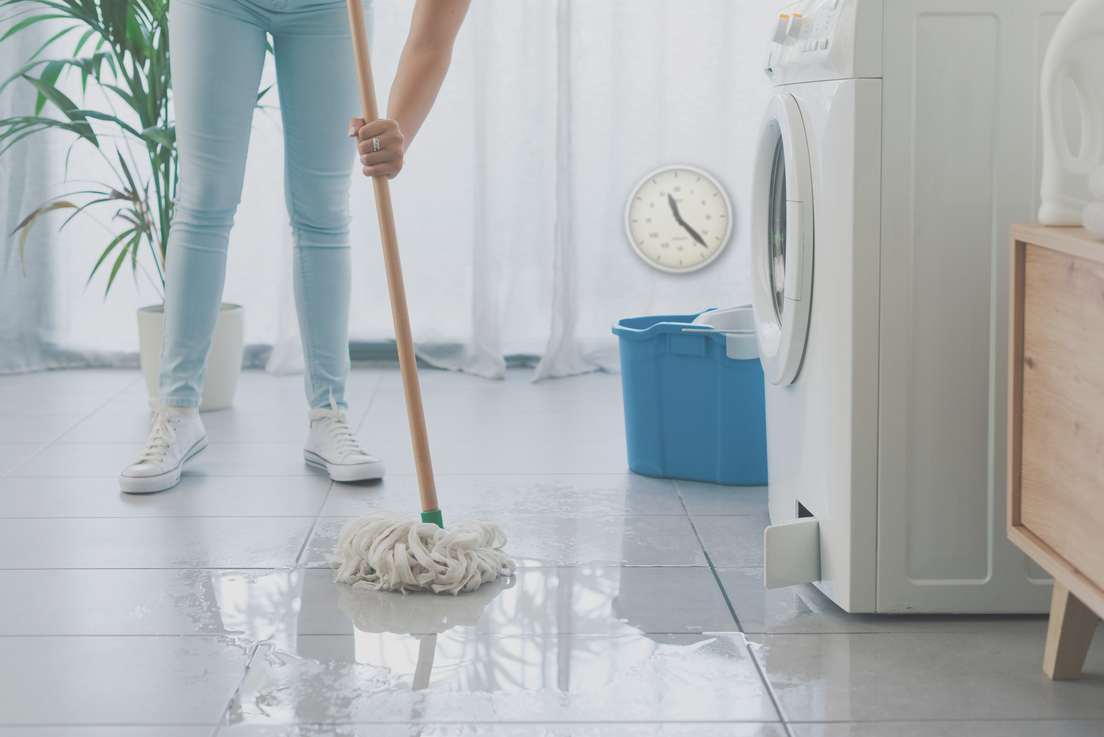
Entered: 11.23
